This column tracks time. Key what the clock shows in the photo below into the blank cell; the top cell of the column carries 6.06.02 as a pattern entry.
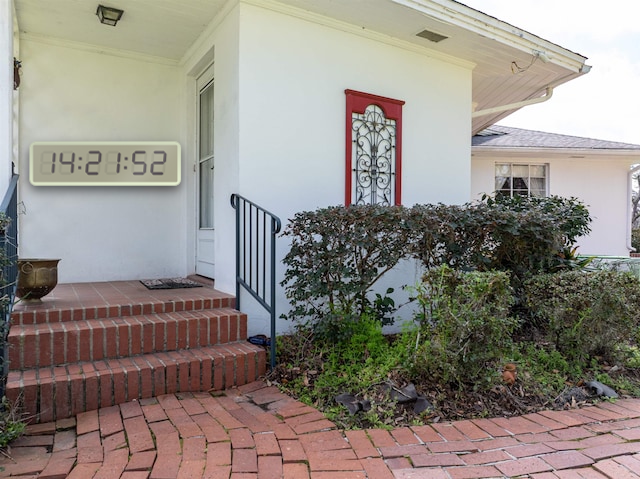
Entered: 14.21.52
